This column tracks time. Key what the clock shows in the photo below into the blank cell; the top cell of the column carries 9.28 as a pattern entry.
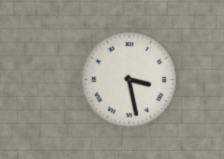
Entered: 3.28
